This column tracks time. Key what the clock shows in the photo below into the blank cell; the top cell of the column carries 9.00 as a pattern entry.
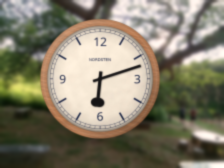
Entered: 6.12
